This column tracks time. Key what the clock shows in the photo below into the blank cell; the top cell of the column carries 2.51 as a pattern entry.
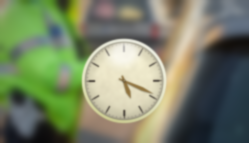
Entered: 5.19
